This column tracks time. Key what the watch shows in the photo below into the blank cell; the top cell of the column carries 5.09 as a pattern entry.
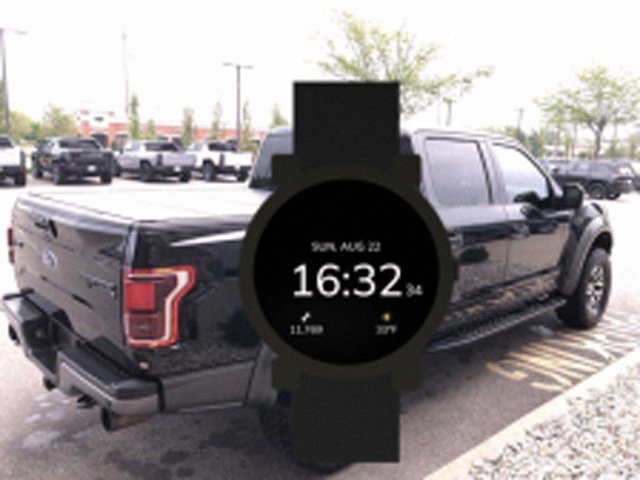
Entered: 16.32
